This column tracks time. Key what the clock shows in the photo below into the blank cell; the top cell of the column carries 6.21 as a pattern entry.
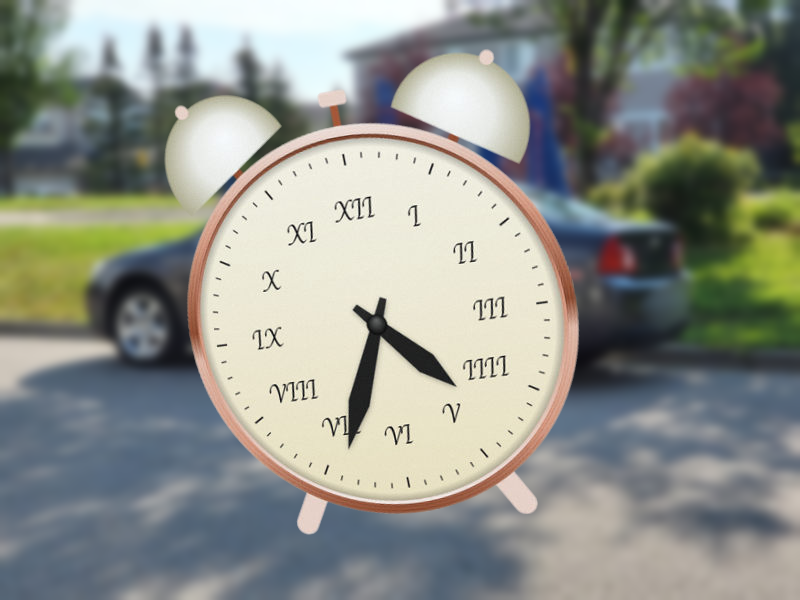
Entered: 4.34
